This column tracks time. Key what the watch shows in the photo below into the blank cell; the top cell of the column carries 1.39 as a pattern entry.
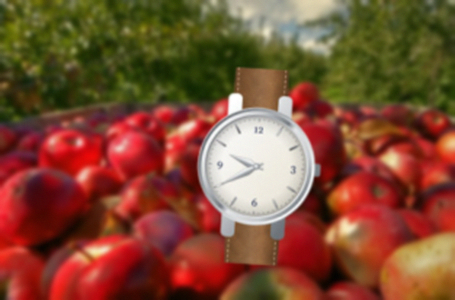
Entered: 9.40
